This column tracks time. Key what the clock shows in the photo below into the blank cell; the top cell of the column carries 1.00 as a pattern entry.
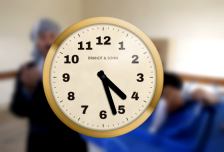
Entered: 4.27
